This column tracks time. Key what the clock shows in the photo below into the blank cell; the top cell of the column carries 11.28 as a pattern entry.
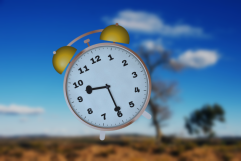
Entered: 9.30
